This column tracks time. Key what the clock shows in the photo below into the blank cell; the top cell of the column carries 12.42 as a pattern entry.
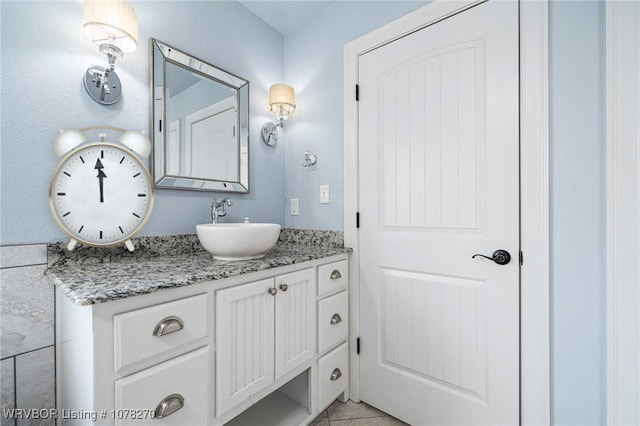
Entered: 11.59
